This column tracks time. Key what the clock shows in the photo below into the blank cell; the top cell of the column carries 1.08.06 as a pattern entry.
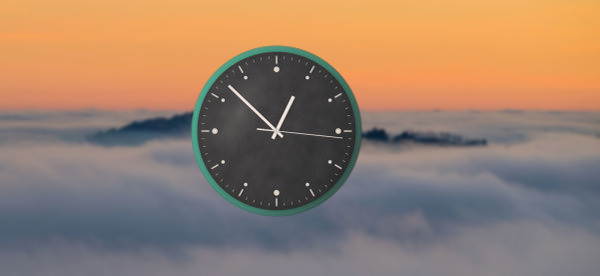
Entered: 12.52.16
